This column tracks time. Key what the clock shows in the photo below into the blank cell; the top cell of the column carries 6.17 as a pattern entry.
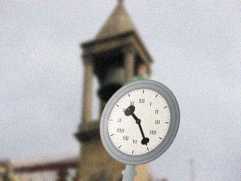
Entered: 10.25
